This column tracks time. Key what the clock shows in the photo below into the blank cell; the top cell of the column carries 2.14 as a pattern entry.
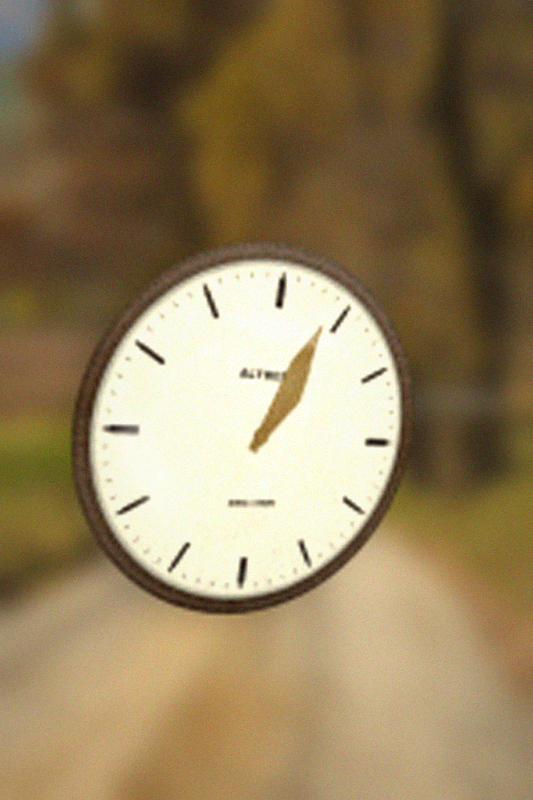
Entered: 1.04
